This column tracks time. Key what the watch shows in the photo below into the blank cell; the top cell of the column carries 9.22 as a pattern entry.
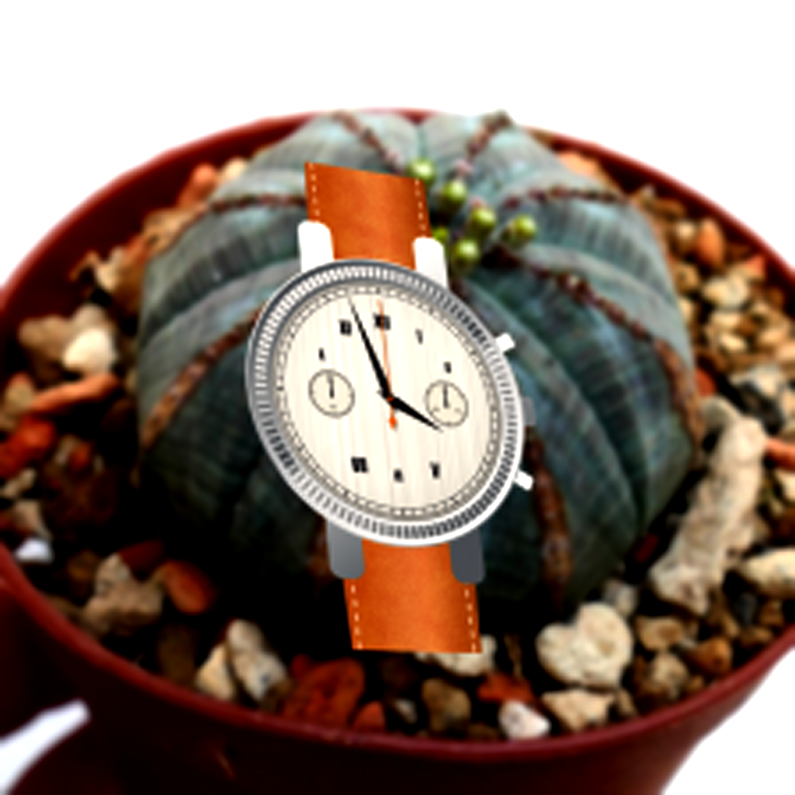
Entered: 3.57
